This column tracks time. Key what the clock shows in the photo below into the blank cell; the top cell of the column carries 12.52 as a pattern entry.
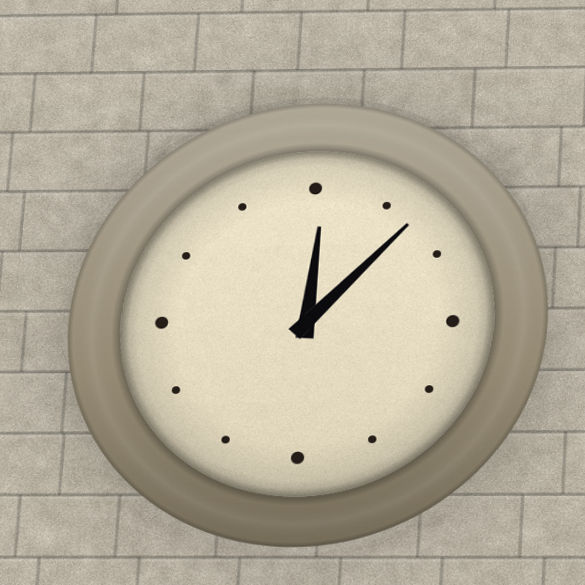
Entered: 12.07
